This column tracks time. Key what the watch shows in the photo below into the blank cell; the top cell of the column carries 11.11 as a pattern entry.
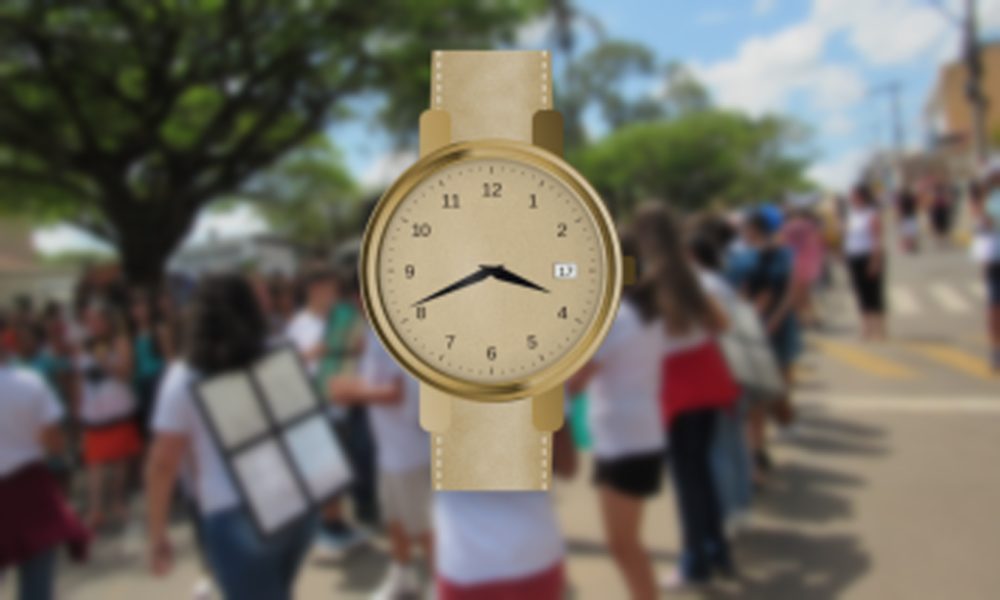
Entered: 3.41
